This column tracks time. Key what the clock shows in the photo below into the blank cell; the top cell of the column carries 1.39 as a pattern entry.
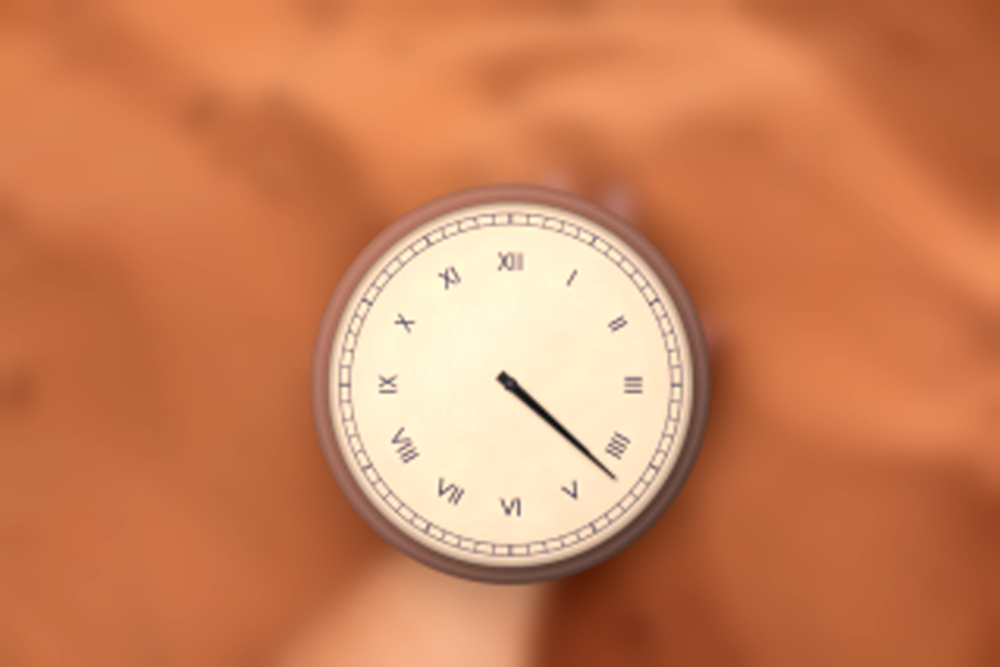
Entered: 4.22
